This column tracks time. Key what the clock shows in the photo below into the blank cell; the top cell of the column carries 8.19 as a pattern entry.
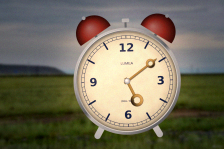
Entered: 5.09
